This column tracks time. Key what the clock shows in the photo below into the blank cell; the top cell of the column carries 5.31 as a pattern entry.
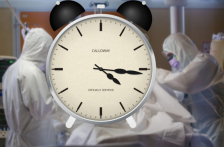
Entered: 4.16
